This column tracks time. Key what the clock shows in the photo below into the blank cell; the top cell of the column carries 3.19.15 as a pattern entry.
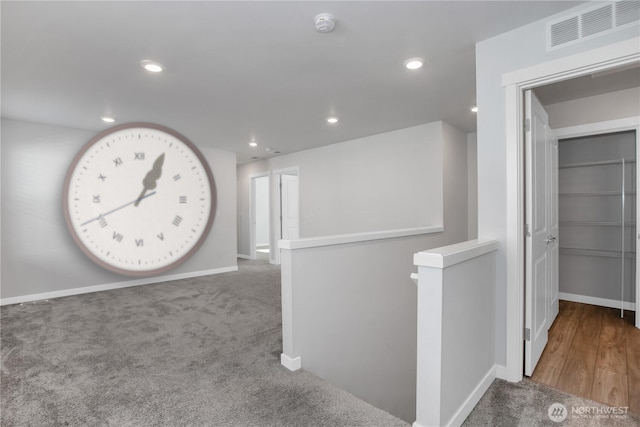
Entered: 1.04.41
